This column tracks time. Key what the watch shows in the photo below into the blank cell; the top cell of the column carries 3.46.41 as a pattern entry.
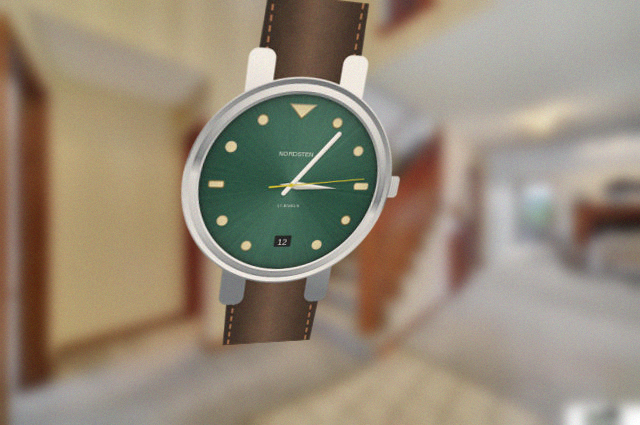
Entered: 3.06.14
